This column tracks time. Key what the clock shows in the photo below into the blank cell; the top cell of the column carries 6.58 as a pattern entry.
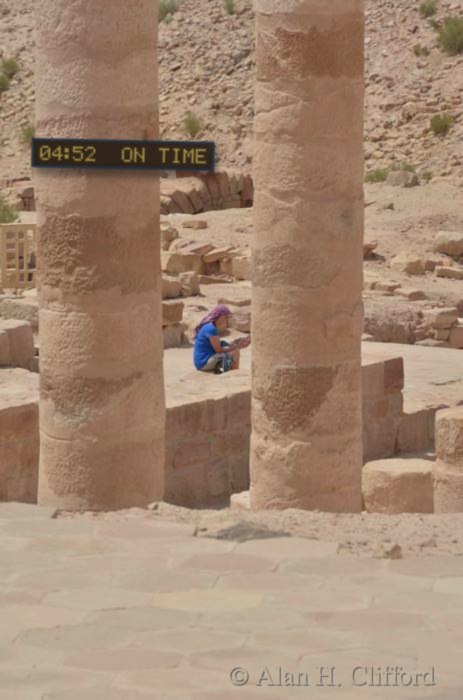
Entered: 4.52
